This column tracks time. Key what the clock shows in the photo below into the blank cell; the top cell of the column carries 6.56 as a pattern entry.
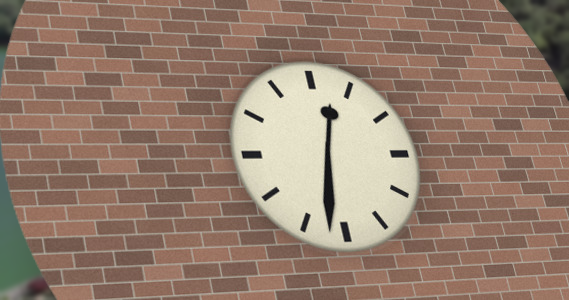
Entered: 12.32
